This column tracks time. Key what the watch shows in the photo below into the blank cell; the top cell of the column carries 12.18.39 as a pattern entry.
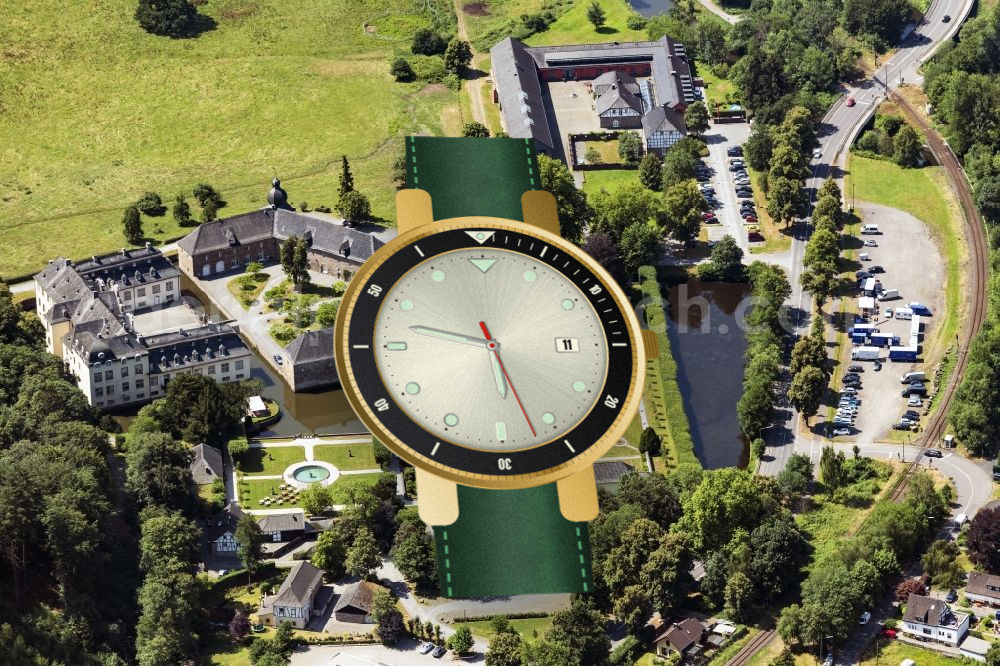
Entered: 5.47.27
